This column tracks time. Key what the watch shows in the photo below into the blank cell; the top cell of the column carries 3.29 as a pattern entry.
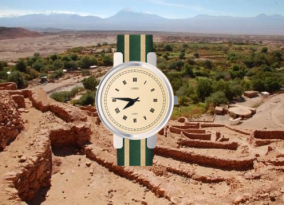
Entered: 7.46
